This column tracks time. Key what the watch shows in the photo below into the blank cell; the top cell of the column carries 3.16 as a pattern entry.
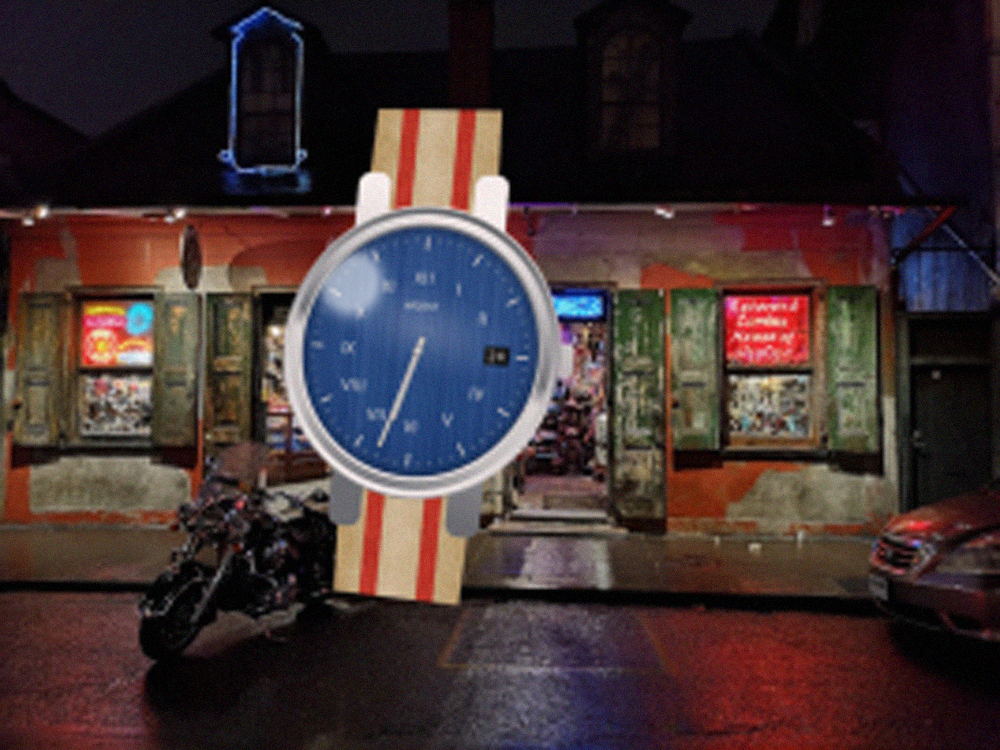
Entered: 6.33
